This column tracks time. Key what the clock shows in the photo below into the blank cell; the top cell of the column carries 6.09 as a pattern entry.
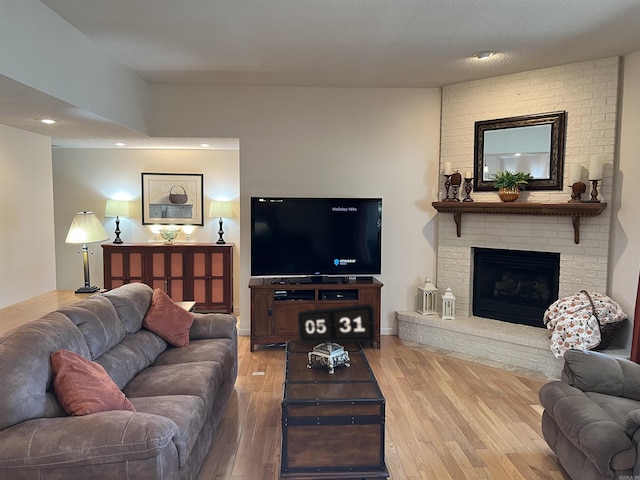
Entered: 5.31
